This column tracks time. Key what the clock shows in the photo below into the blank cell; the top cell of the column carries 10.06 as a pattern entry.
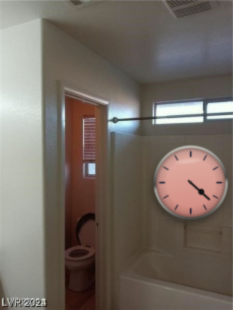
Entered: 4.22
